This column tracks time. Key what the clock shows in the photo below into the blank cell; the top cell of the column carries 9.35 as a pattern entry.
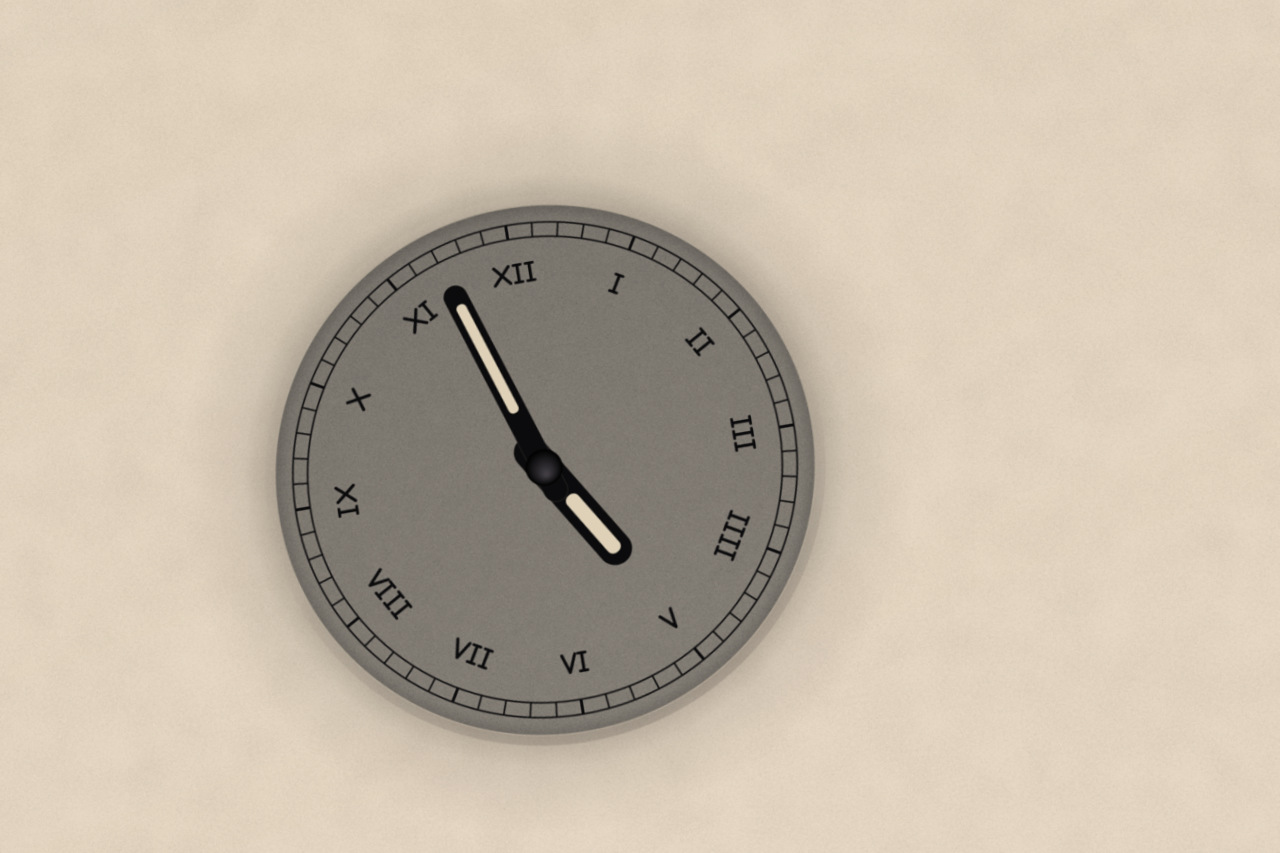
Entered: 4.57
